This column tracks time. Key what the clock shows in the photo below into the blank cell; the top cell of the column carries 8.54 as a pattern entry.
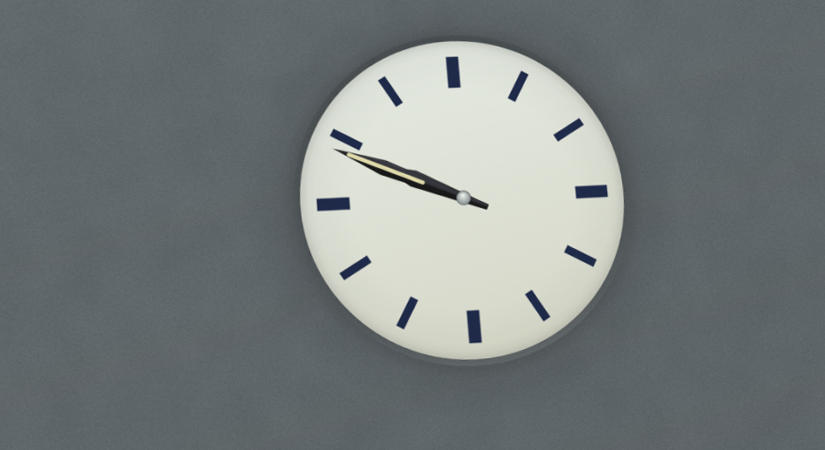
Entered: 9.49
